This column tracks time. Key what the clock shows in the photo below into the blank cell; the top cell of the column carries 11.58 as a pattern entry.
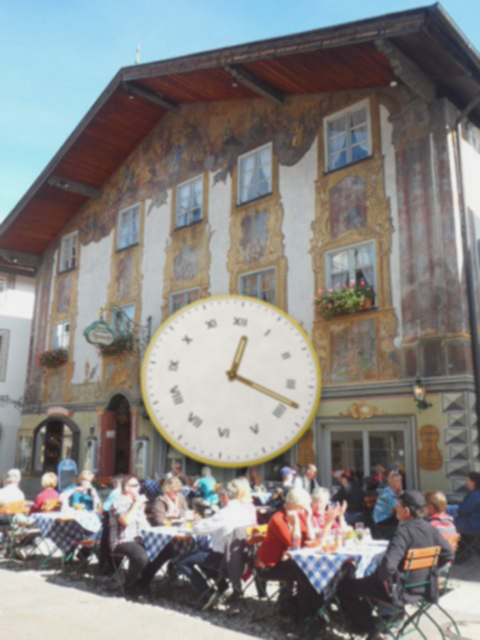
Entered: 12.18
